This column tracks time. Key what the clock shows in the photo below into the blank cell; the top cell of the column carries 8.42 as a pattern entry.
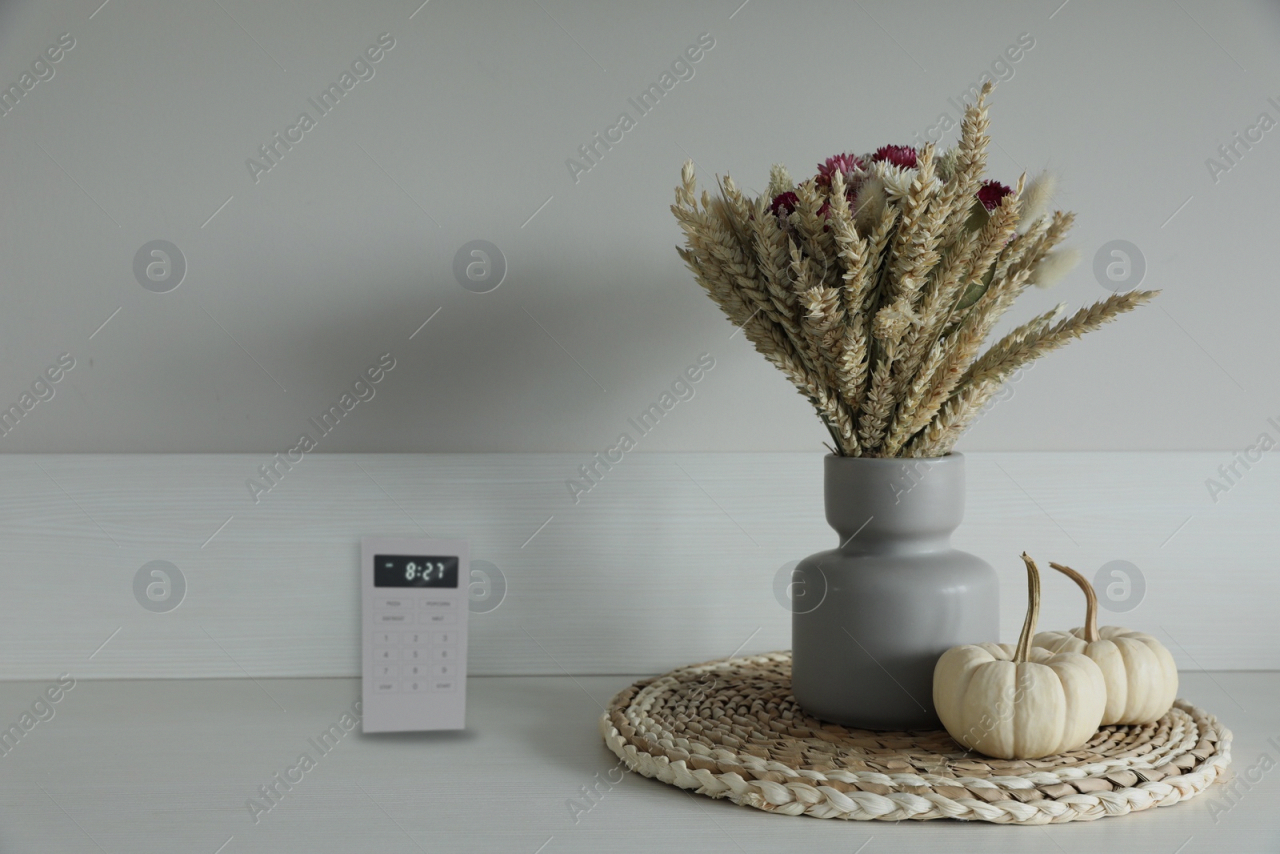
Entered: 8.27
